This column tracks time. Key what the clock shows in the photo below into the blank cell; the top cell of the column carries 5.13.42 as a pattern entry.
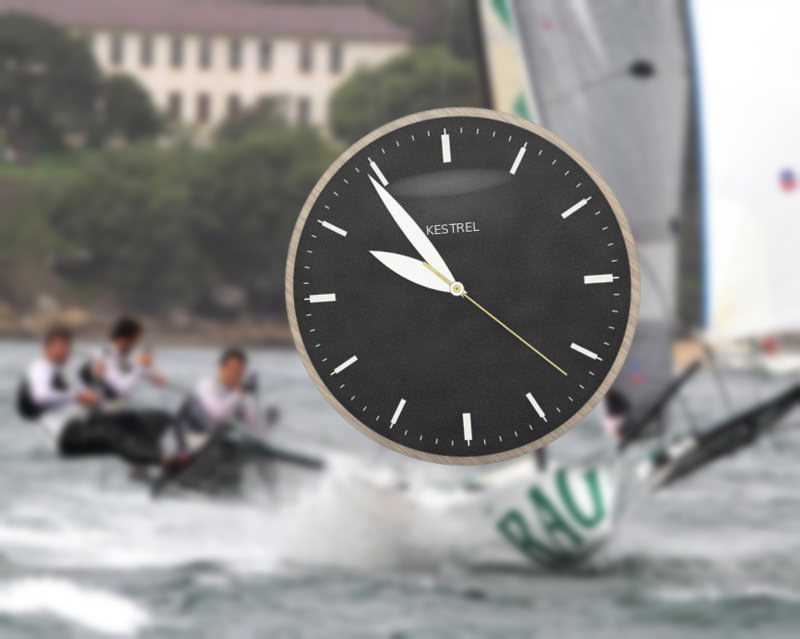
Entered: 9.54.22
